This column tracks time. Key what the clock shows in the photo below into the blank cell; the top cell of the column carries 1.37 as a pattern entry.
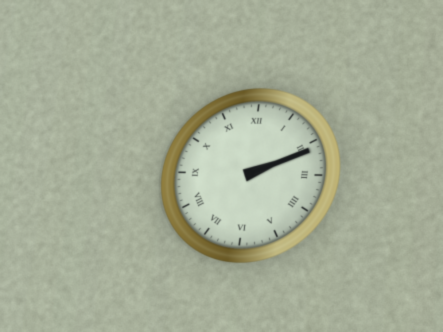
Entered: 2.11
